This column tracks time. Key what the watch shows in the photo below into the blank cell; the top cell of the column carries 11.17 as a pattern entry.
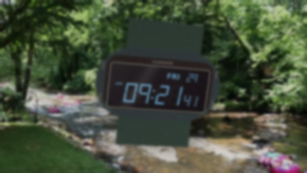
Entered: 9.21
